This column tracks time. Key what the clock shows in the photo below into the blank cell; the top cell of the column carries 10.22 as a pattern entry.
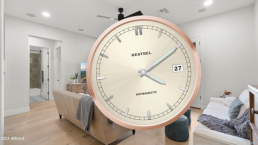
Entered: 4.10
